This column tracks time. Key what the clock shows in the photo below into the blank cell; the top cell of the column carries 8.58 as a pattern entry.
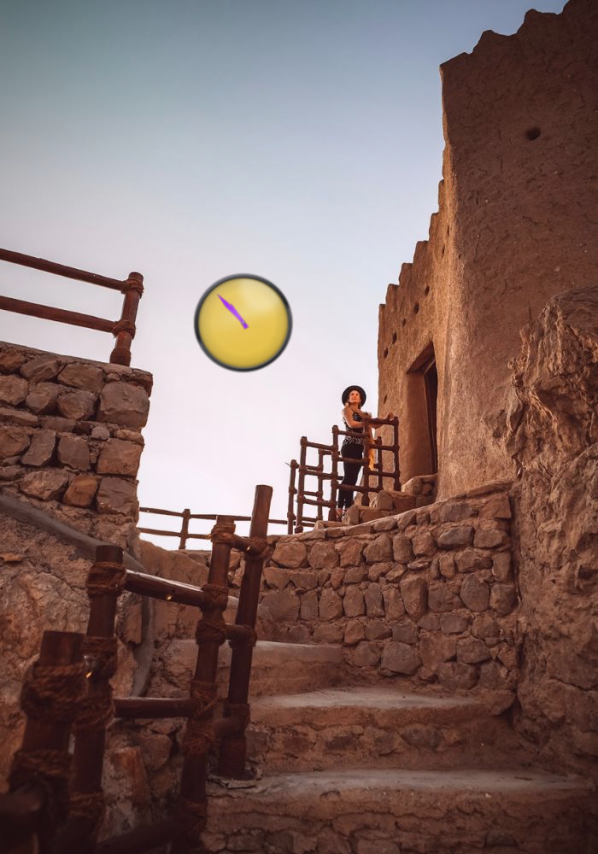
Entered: 10.53
